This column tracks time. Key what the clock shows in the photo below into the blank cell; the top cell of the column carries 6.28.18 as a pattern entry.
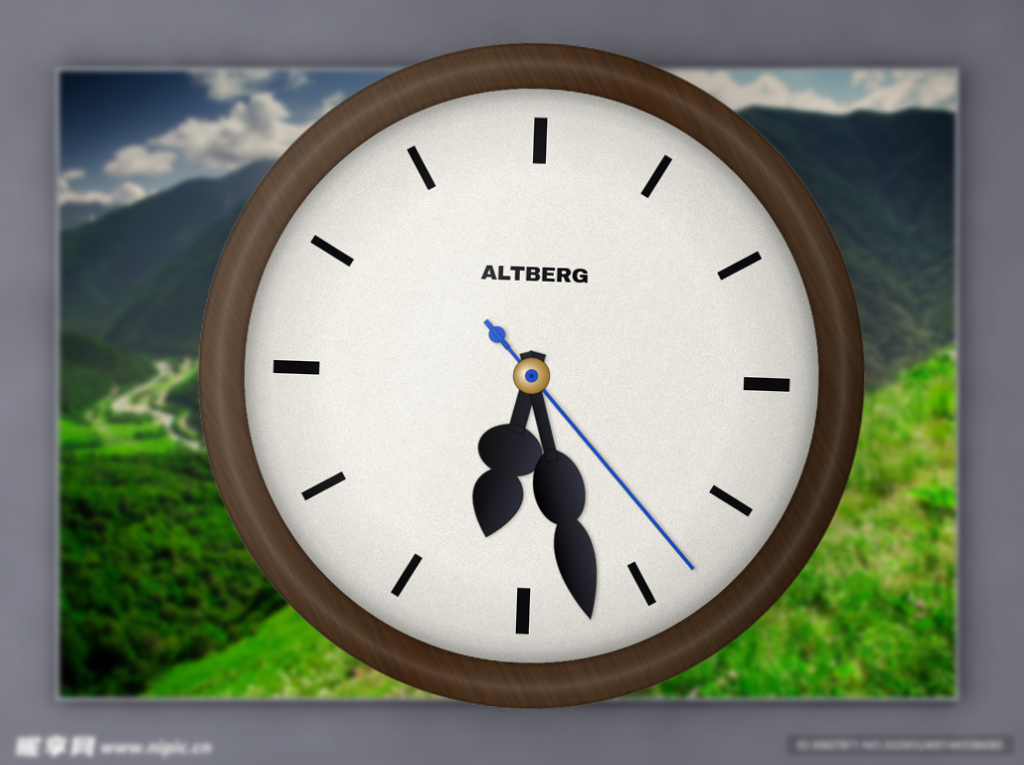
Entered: 6.27.23
